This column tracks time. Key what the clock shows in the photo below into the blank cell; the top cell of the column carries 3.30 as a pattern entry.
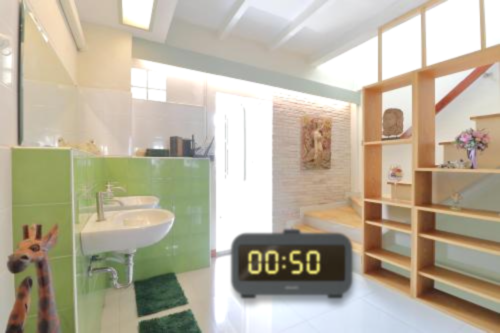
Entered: 0.50
